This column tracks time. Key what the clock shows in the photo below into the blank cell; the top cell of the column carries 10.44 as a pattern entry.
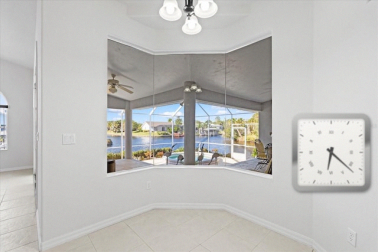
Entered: 6.22
